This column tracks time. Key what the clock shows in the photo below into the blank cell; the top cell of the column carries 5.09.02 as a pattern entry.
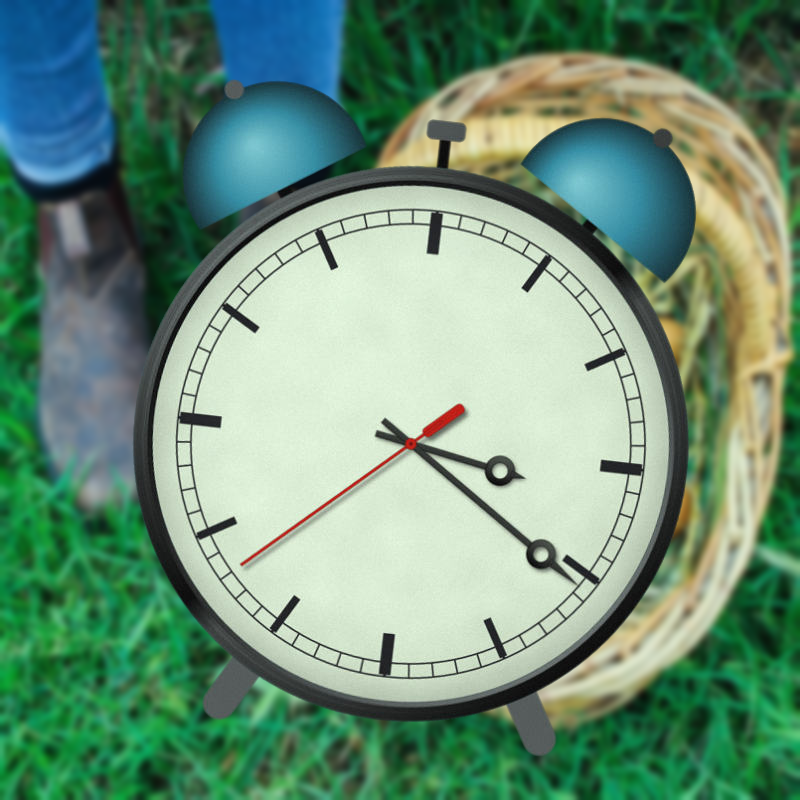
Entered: 3.20.38
